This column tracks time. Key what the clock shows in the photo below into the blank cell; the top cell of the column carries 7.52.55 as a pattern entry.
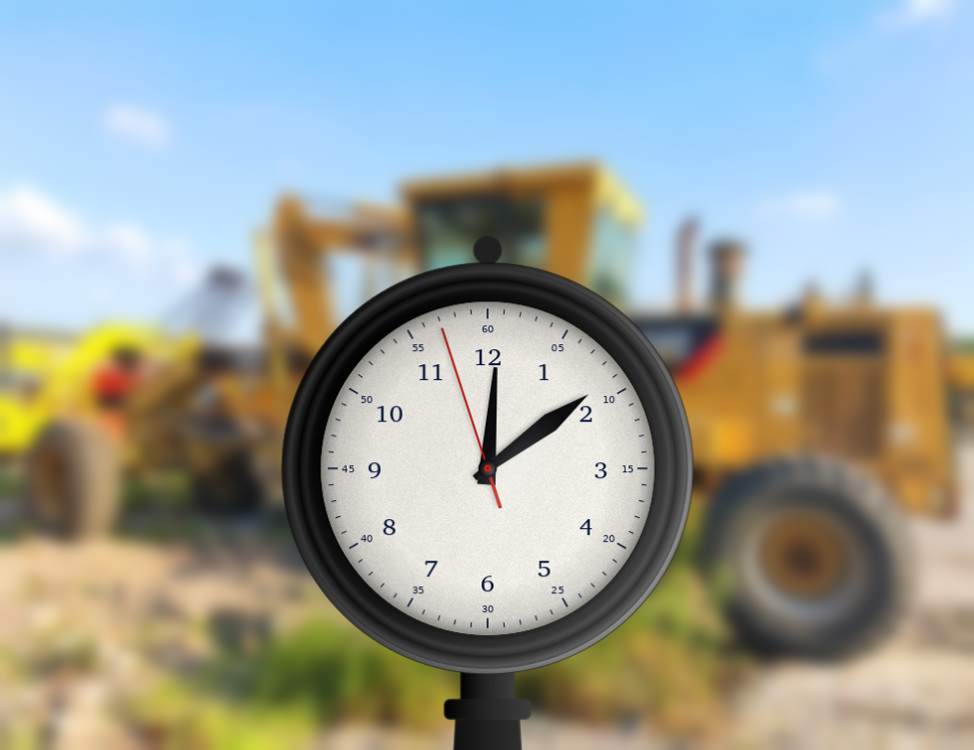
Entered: 12.08.57
